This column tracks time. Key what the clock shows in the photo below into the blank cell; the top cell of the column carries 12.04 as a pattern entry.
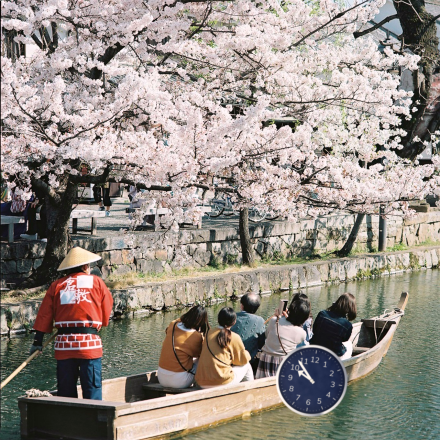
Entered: 9.53
